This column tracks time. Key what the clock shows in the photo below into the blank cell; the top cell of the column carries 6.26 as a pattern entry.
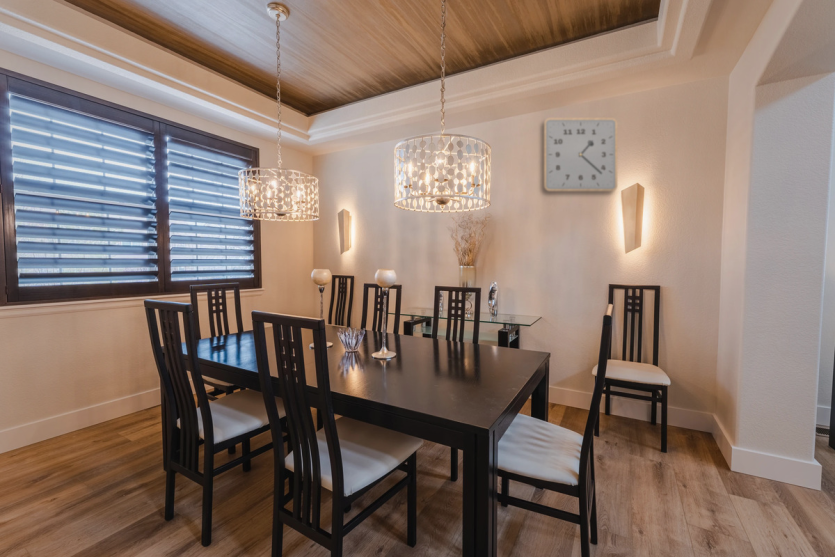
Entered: 1.22
